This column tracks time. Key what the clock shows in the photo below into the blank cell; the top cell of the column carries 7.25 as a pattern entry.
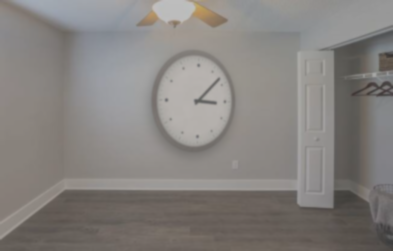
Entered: 3.08
